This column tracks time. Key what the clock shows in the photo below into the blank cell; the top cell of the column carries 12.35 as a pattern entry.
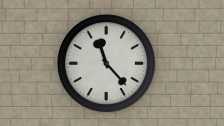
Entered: 11.23
